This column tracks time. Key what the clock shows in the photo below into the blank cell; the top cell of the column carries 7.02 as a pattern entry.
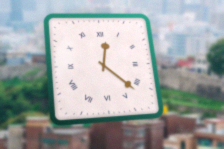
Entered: 12.22
